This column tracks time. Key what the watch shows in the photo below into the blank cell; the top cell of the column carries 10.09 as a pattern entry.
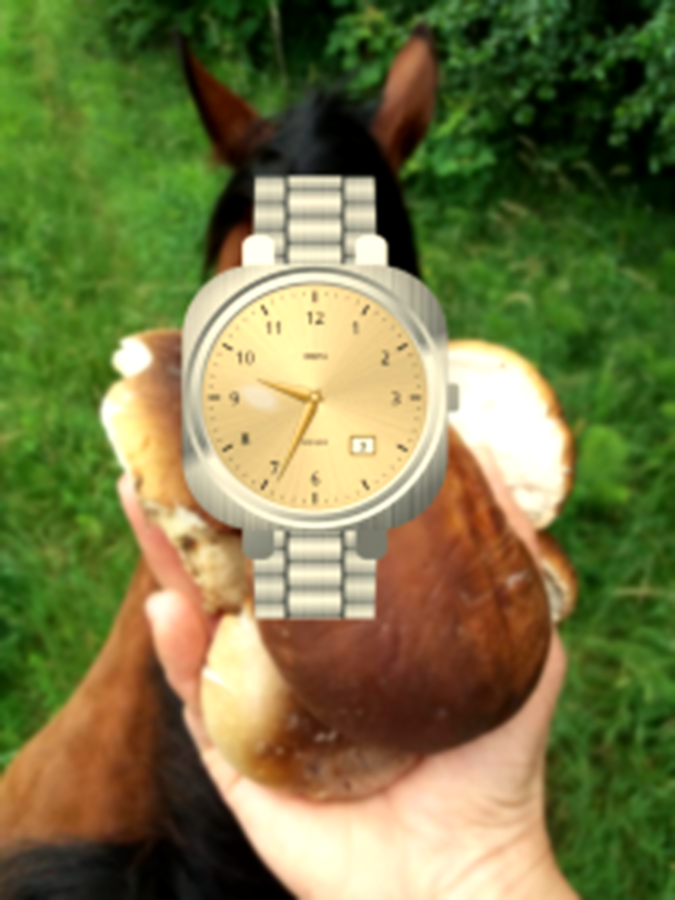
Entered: 9.34
